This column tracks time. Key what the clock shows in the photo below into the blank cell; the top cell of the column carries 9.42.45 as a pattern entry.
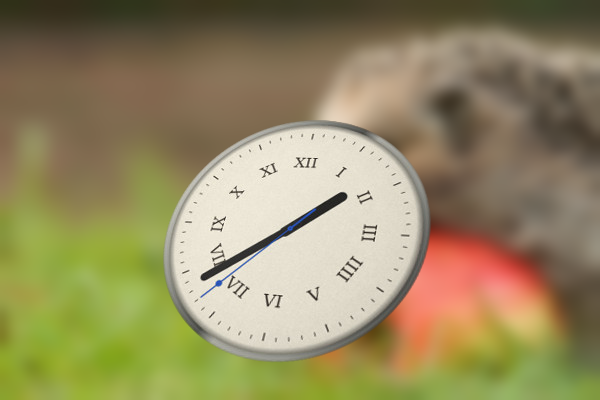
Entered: 1.38.37
